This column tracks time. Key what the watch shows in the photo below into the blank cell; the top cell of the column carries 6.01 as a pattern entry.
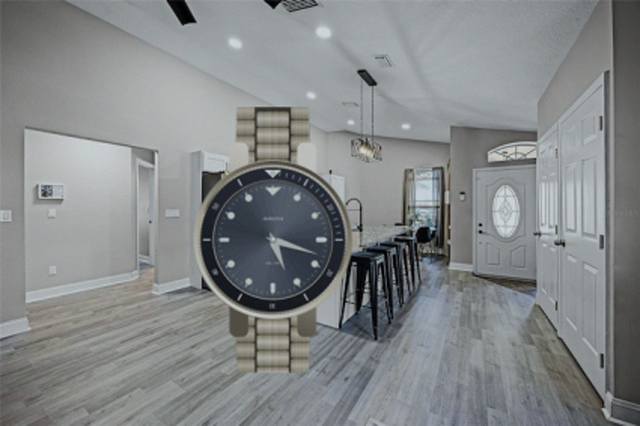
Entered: 5.18
